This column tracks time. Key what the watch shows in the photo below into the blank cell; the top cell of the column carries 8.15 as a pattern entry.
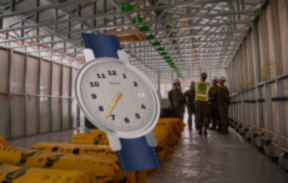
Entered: 7.37
